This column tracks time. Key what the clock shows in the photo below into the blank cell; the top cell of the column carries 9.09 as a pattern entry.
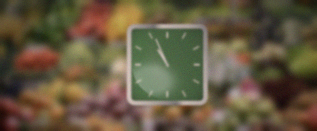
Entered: 10.56
